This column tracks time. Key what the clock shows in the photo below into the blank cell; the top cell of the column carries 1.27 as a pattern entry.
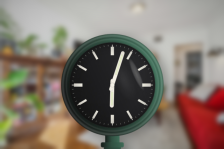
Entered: 6.03
